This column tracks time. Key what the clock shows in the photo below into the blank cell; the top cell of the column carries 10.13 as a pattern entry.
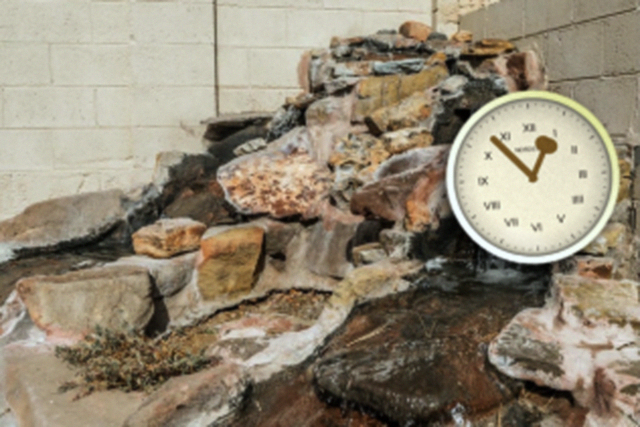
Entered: 12.53
